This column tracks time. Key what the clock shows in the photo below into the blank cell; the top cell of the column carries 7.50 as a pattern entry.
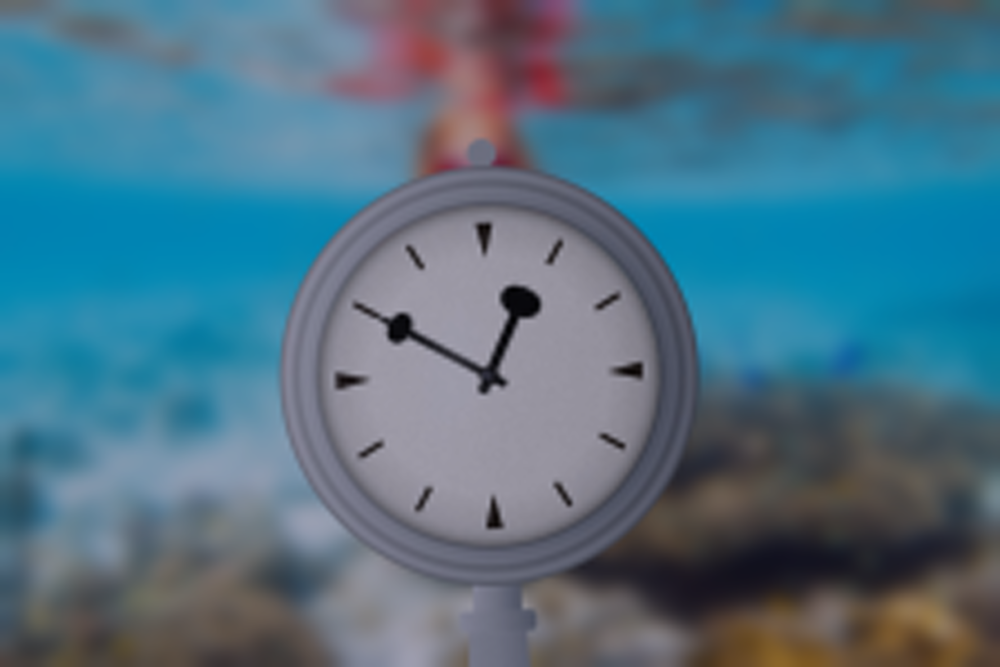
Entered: 12.50
